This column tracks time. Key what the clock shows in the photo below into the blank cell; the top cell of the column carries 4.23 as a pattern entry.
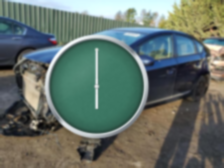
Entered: 6.00
